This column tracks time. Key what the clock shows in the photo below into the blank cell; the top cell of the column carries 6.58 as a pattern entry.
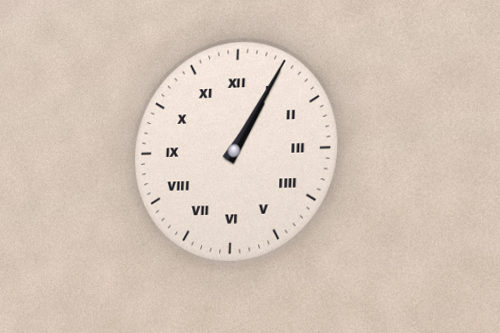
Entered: 1.05
